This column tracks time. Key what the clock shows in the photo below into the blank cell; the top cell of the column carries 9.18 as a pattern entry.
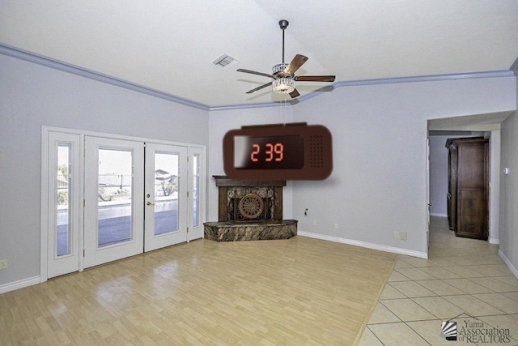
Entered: 2.39
